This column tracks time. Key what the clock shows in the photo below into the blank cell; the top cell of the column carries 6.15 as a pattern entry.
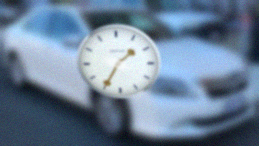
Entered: 1.35
